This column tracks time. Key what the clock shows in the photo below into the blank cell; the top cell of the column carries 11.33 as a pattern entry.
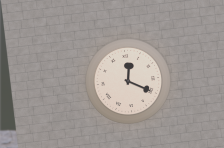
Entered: 12.20
